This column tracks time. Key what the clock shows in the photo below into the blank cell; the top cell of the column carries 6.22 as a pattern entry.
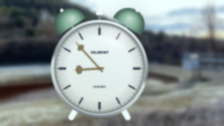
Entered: 8.53
